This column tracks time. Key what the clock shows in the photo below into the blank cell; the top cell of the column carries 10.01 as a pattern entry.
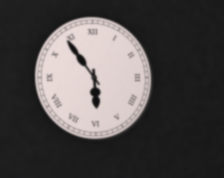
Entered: 5.54
